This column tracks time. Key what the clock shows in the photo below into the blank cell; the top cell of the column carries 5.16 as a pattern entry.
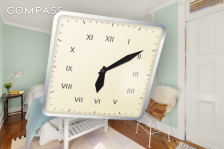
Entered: 6.09
